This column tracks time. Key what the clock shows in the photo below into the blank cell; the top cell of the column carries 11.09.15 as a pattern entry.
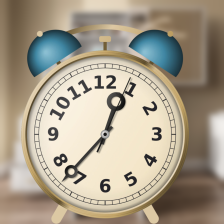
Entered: 12.37.04
